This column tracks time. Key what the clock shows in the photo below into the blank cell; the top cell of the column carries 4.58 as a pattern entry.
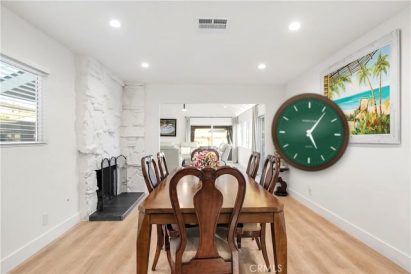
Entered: 5.06
